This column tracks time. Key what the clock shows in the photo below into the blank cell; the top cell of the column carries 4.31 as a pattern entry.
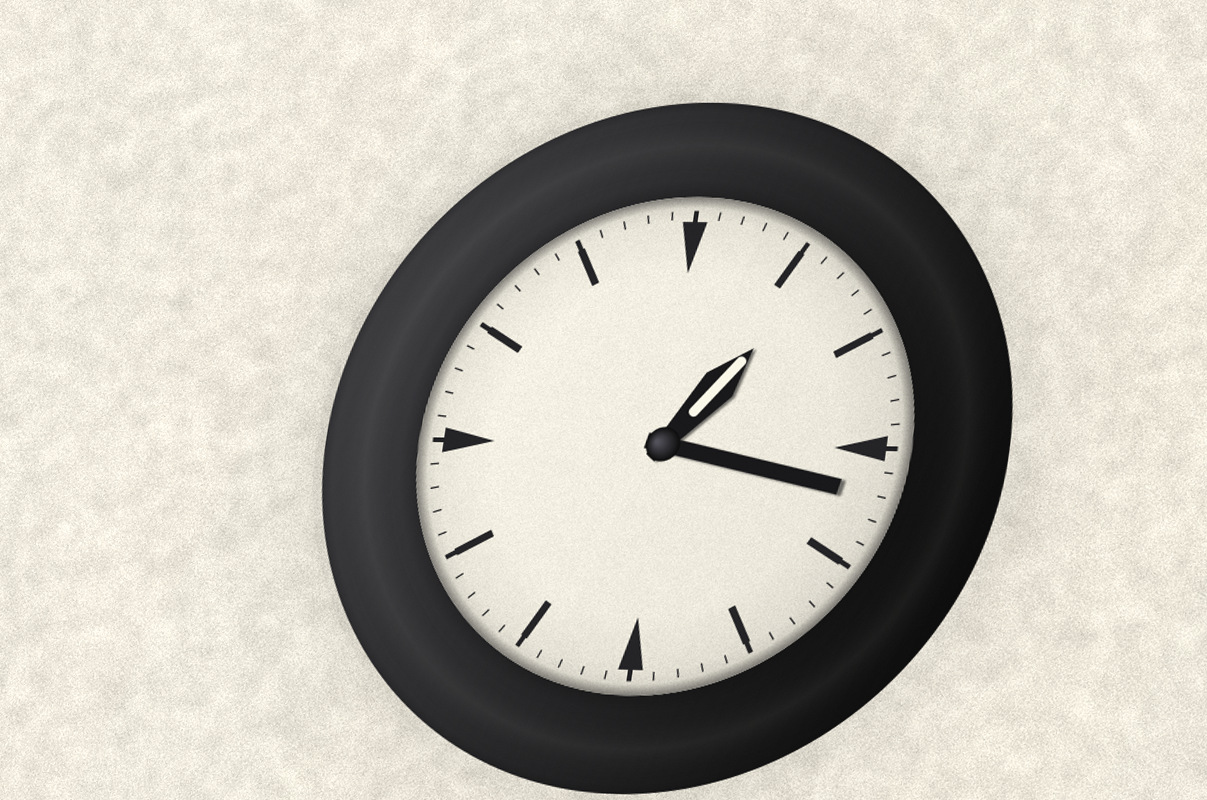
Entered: 1.17
